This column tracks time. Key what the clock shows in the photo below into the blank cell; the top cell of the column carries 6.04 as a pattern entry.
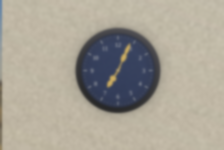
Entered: 7.04
